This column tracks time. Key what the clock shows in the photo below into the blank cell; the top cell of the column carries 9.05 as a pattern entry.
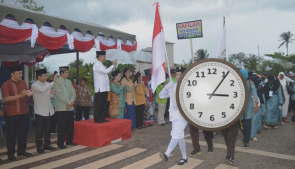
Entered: 3.06
